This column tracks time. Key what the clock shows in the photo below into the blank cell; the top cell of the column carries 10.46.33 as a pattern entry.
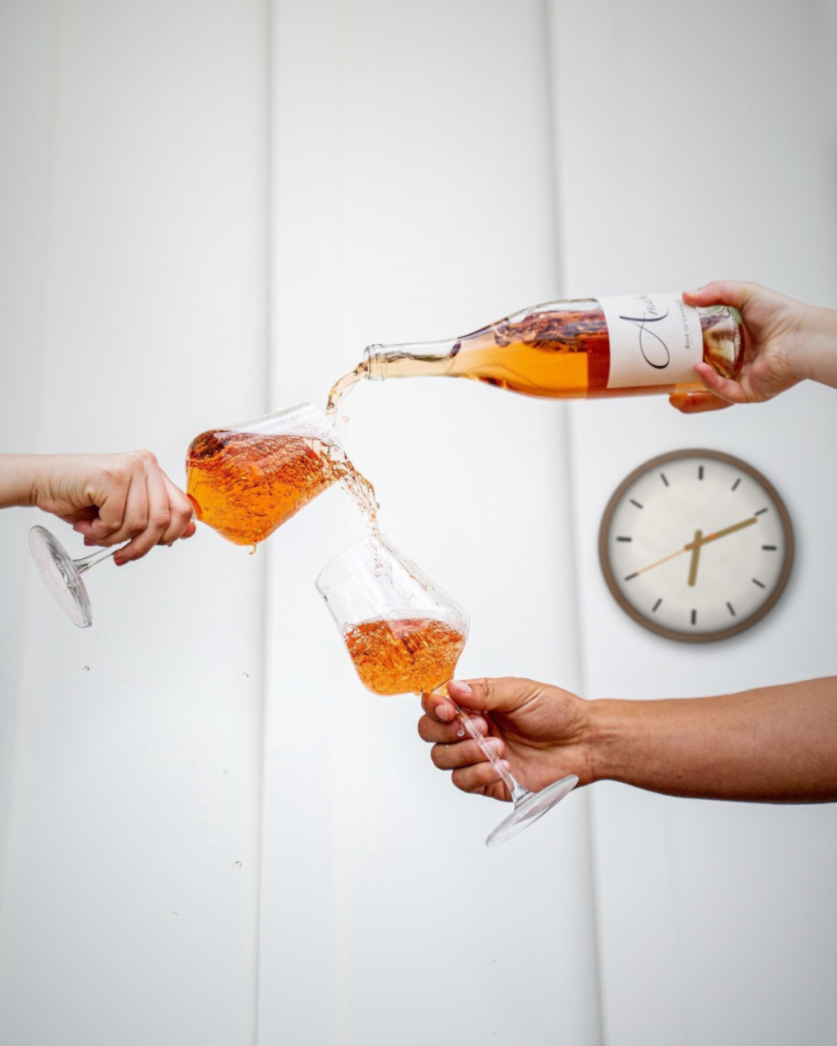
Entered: 6.10.40
